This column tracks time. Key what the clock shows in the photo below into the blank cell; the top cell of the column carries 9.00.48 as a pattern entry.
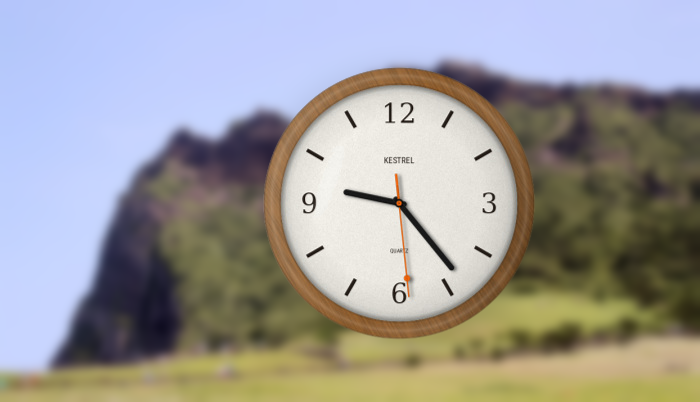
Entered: 9.23.29
